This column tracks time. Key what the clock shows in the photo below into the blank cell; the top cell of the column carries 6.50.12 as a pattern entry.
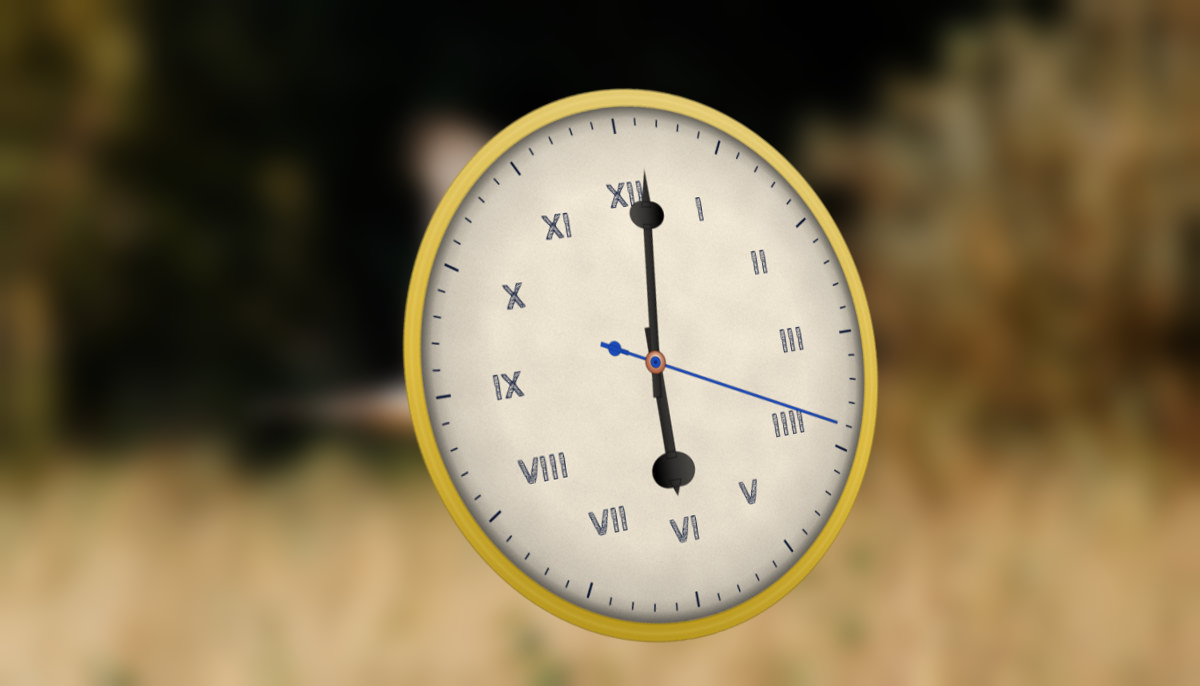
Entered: 6.01.19
